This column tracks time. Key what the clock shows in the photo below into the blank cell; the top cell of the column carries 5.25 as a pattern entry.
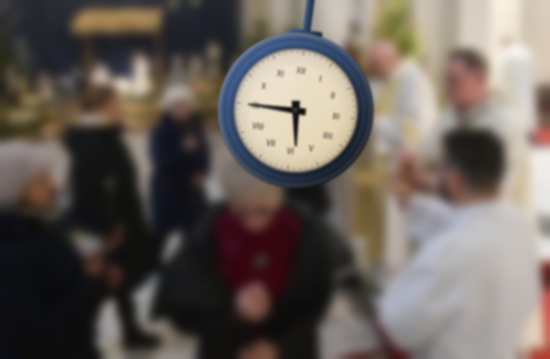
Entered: 5.45
